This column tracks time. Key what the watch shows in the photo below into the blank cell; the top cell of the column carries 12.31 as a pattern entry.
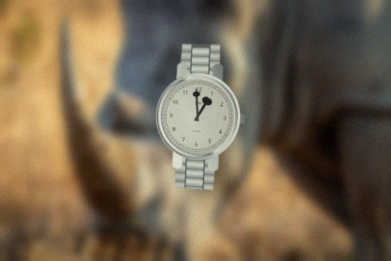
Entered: 12.59
